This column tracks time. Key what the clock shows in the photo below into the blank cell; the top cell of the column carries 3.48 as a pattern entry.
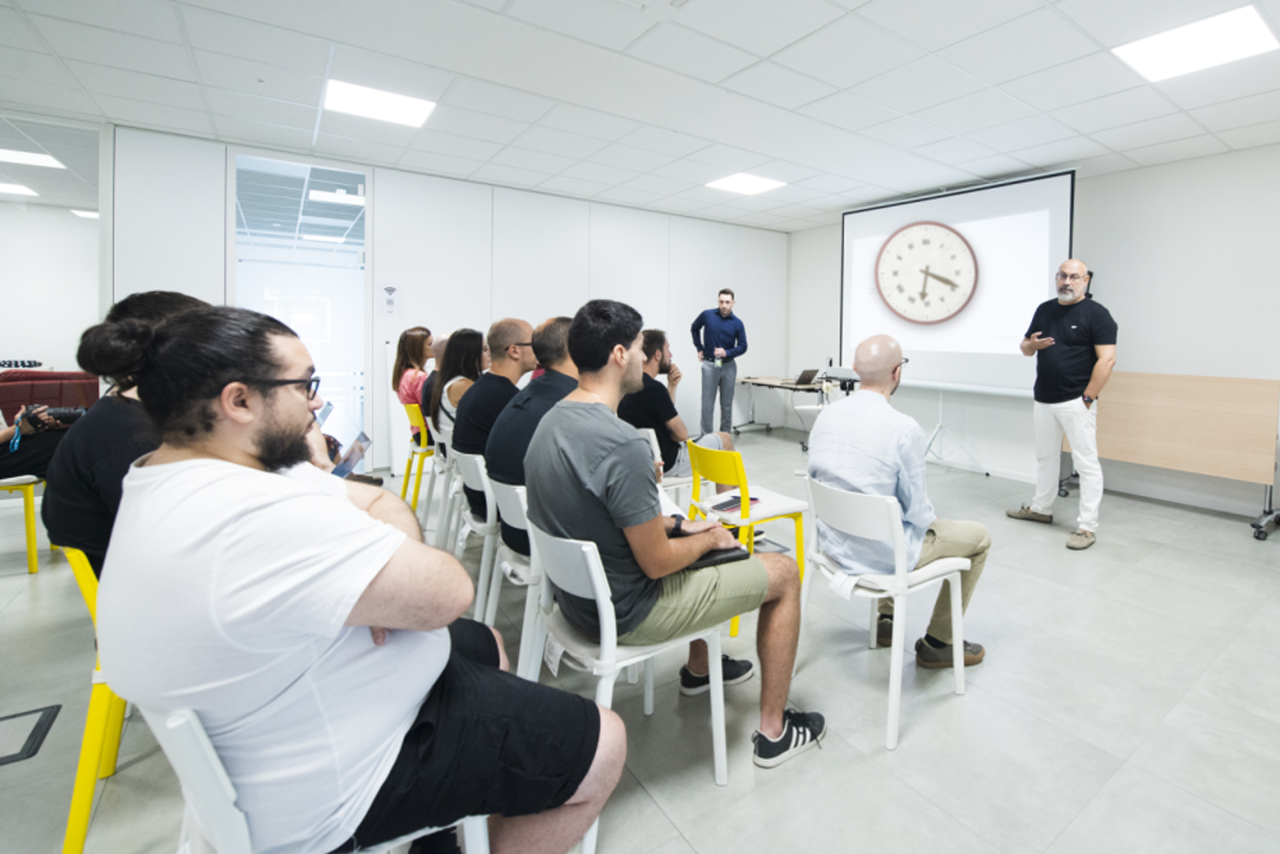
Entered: 6.19
